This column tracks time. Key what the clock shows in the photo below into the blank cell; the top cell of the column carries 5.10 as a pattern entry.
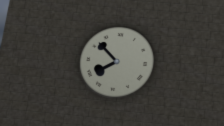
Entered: 7.52
